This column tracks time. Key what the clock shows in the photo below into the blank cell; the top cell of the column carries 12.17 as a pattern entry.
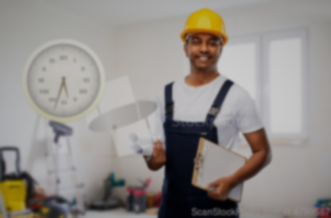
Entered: 5.33
